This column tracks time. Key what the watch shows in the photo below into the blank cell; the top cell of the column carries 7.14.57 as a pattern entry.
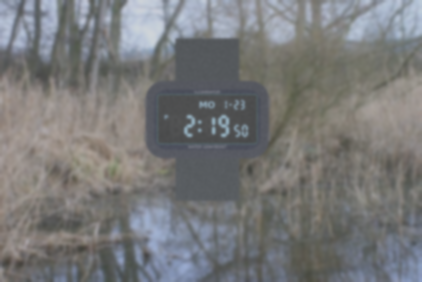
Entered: 2.19.50
